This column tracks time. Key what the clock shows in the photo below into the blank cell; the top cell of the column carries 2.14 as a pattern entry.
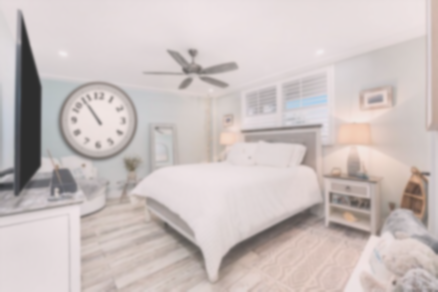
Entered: 10.54
